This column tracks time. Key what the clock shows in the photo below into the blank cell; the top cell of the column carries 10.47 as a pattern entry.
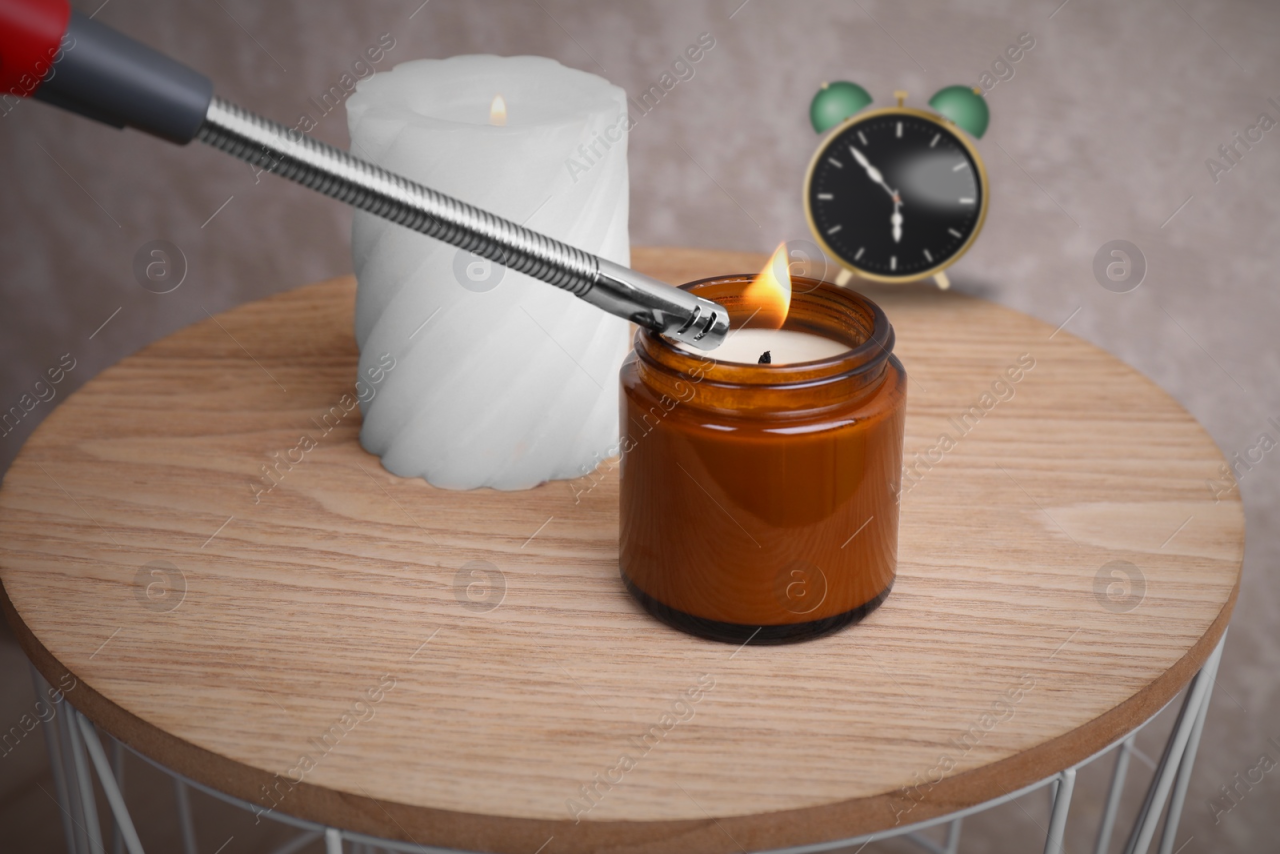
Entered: 5.53
